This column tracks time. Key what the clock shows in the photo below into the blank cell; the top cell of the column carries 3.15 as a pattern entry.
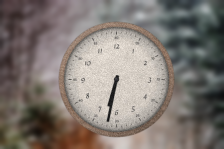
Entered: 6.32
